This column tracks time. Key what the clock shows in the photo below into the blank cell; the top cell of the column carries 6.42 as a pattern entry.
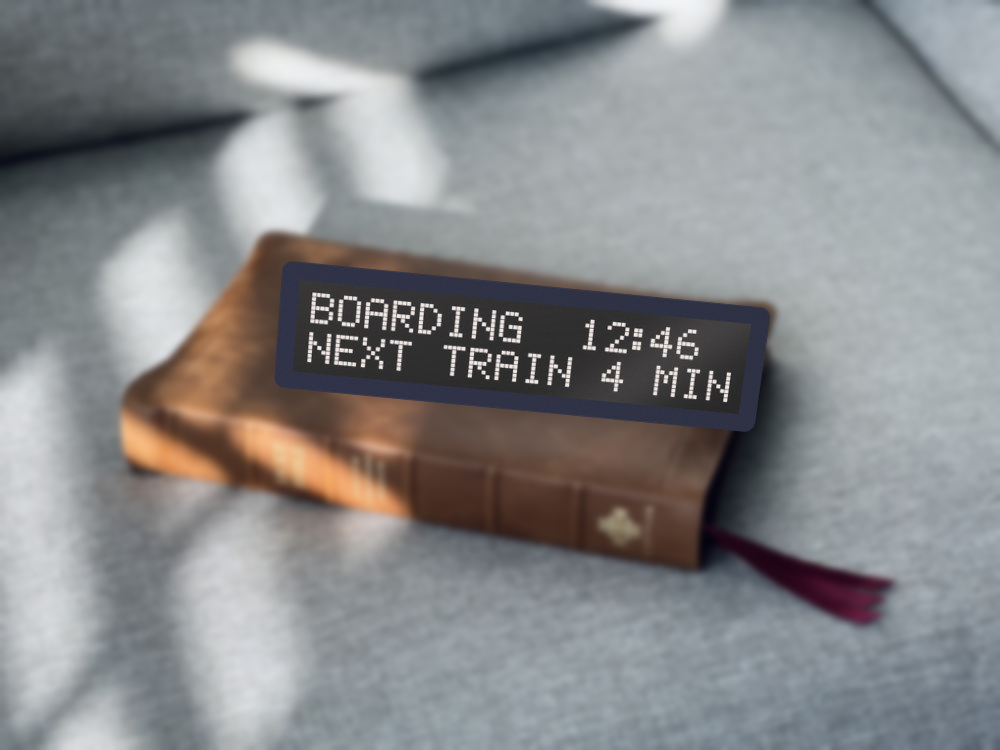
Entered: 12.46
